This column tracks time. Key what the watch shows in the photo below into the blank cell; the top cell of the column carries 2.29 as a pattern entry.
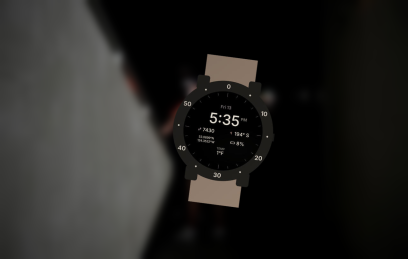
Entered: 5.35
